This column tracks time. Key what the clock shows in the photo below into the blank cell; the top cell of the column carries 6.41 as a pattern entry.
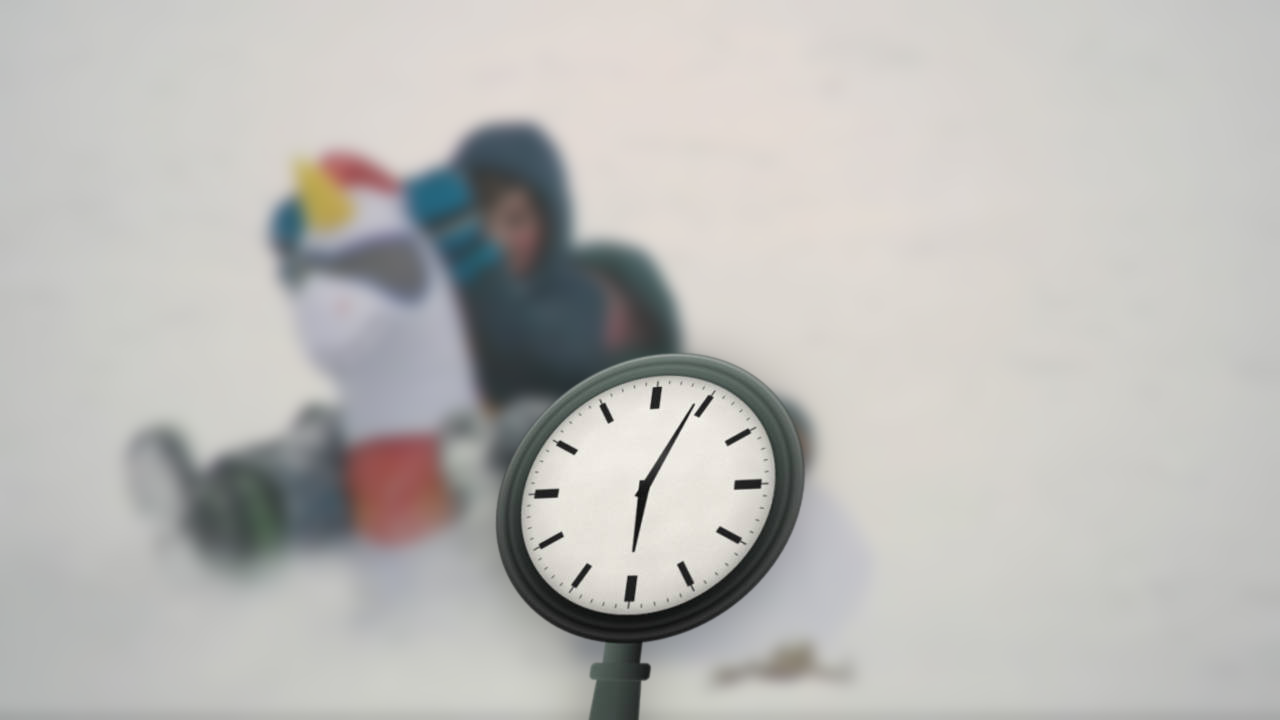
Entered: 6.04
